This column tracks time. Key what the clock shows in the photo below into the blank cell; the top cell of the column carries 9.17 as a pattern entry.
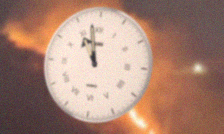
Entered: 10.58
